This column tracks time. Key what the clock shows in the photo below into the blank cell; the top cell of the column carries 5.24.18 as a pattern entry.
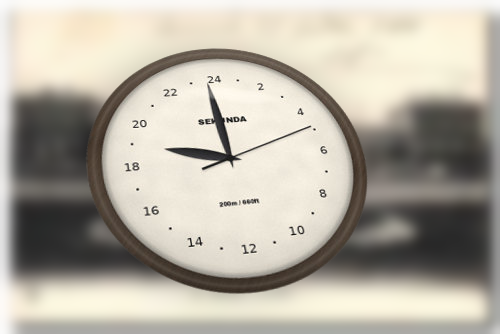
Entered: 18.59.12
